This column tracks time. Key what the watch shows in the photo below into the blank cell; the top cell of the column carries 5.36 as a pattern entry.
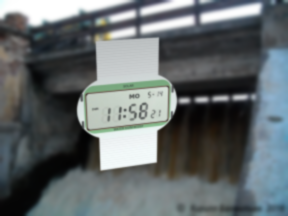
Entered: 11.58
